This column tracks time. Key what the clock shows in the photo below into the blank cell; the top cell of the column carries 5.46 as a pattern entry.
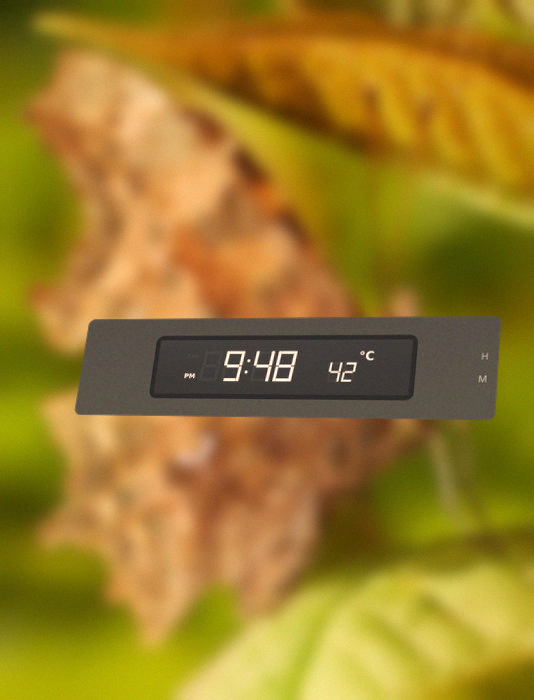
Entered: 9.48
